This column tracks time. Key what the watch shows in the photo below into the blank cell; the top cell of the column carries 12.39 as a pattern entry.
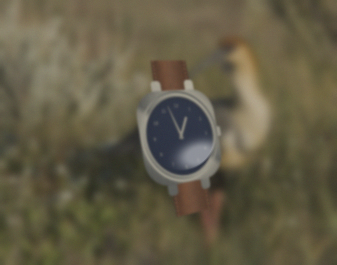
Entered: 12.57
